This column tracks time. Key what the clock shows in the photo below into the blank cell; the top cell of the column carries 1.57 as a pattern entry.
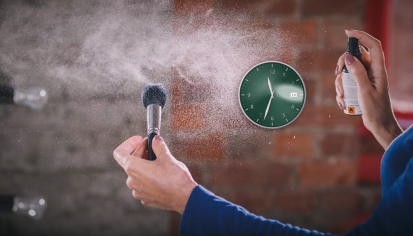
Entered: 11.33
